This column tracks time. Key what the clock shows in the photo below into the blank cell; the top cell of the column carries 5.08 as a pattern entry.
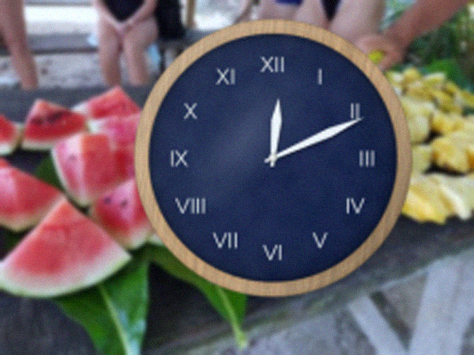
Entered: 12.11
